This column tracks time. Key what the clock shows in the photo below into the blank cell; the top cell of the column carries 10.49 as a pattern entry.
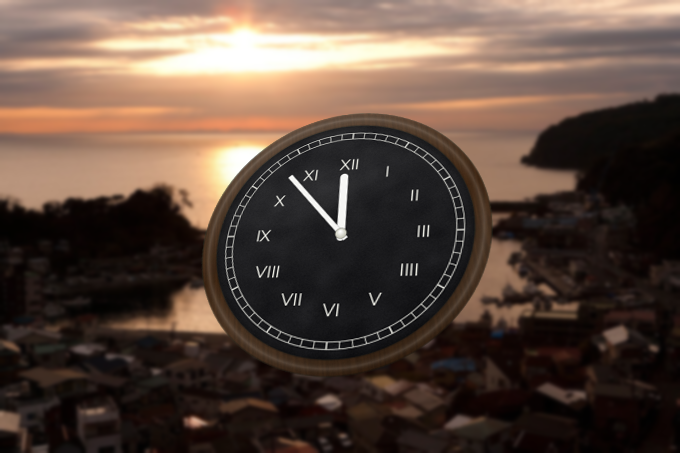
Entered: 11.53
